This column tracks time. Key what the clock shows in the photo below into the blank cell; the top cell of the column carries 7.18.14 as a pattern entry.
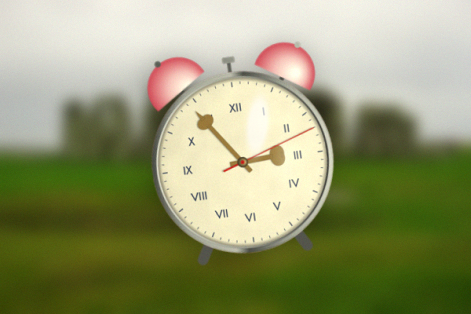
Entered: 2.54.12
